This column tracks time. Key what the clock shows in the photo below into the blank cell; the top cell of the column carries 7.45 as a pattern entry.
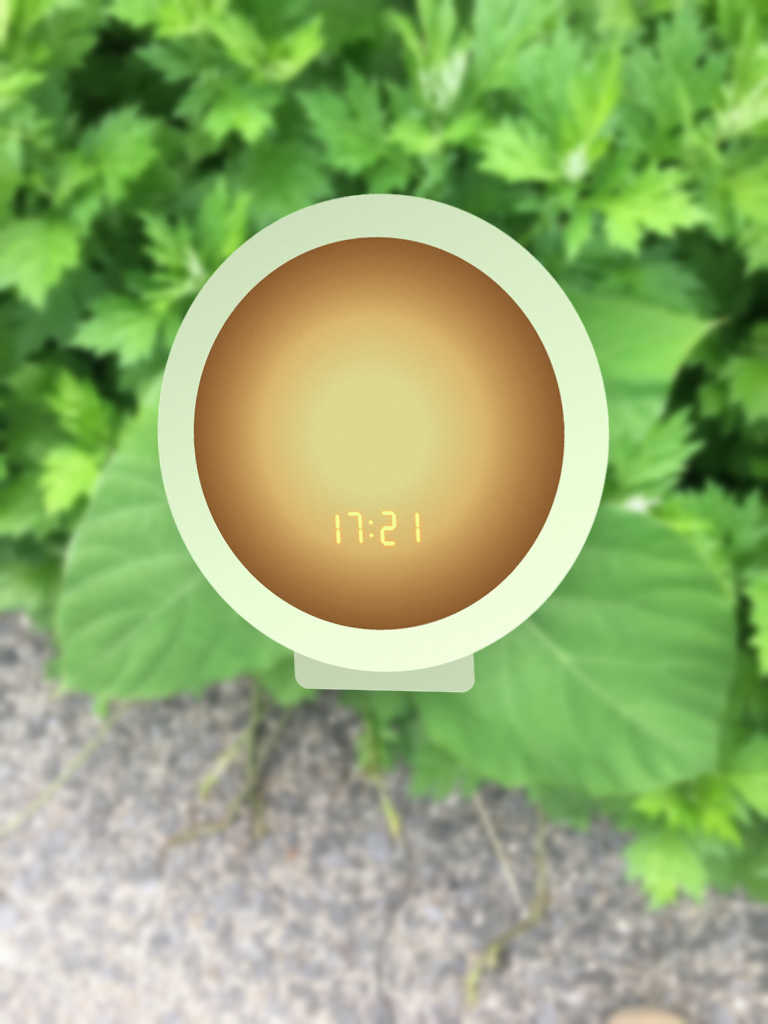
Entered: 17.21
